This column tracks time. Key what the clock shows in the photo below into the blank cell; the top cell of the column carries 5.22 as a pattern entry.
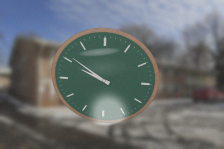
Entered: 9.51
